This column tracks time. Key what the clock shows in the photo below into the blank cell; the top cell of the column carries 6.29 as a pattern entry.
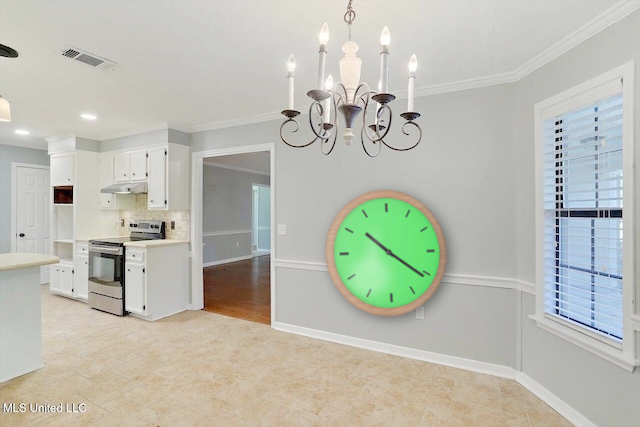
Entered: 10.21
